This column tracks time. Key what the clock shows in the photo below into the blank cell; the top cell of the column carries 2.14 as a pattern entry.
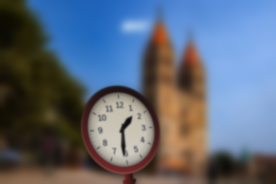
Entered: 1.31
